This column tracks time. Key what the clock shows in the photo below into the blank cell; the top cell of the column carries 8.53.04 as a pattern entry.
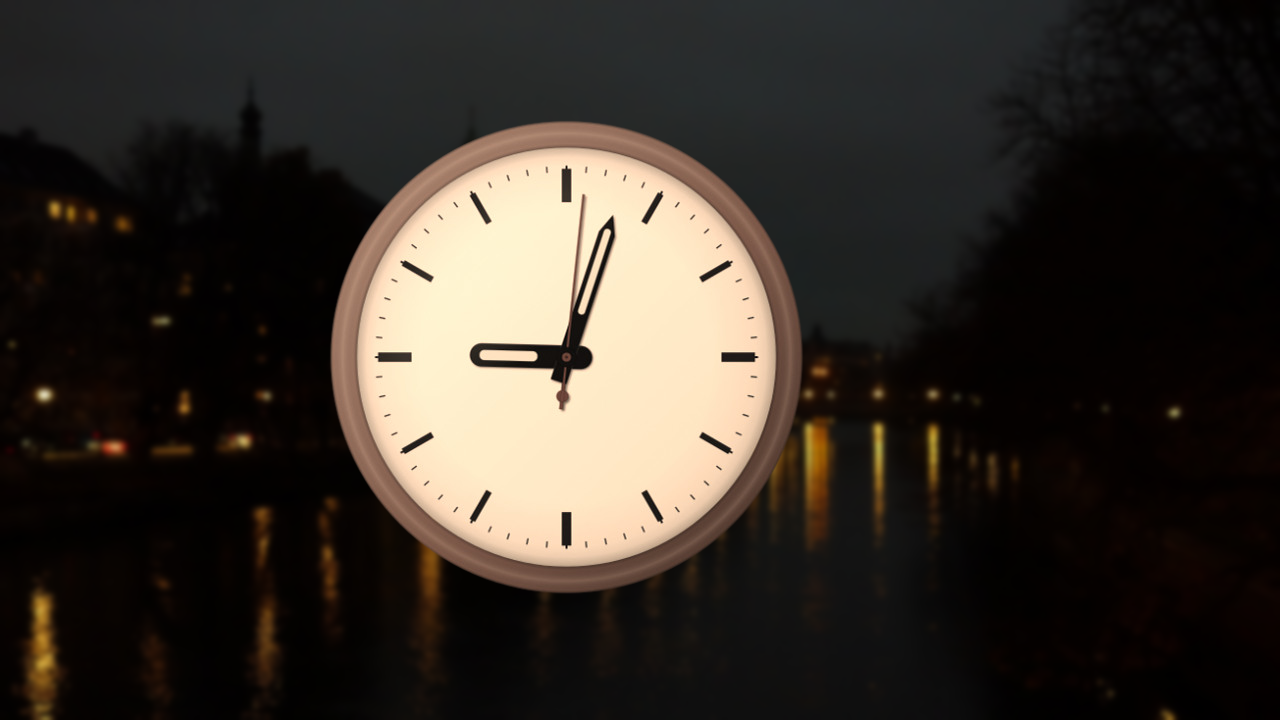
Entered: 9.03.01
